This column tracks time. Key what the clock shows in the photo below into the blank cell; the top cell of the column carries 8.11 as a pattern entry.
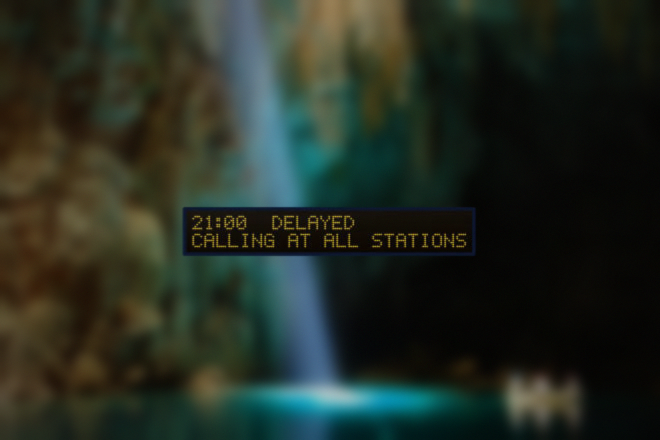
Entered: 21.00
